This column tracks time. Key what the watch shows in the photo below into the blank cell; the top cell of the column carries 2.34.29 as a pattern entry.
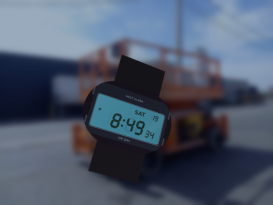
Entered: 8.49.34
